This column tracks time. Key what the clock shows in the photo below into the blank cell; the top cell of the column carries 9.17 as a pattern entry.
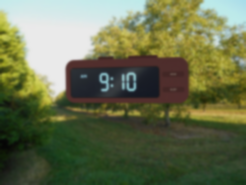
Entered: 9.10
